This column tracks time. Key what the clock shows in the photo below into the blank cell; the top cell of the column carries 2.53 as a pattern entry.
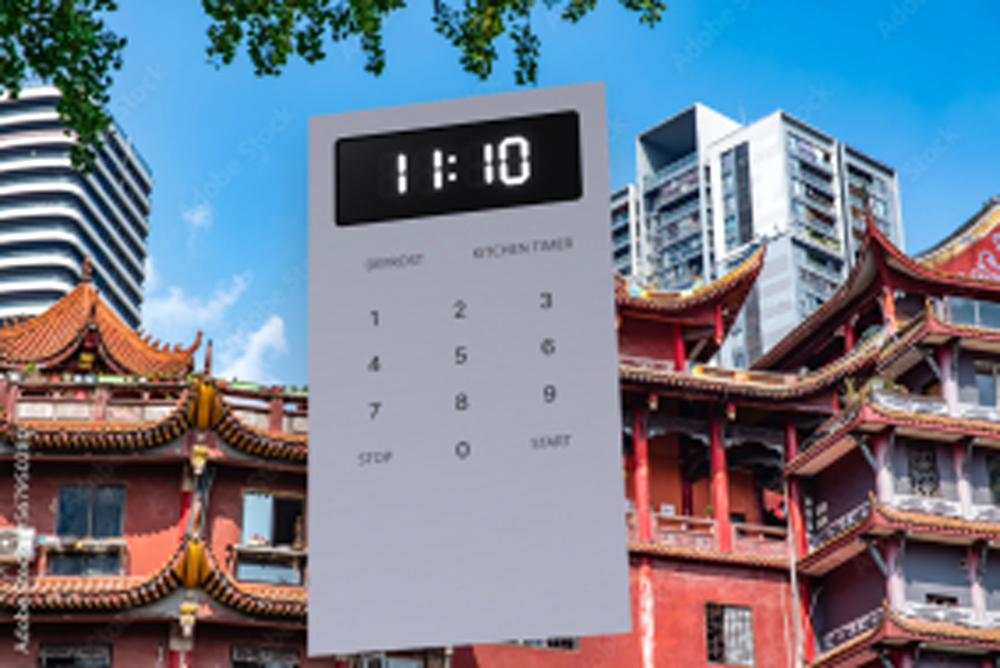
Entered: 11.10
